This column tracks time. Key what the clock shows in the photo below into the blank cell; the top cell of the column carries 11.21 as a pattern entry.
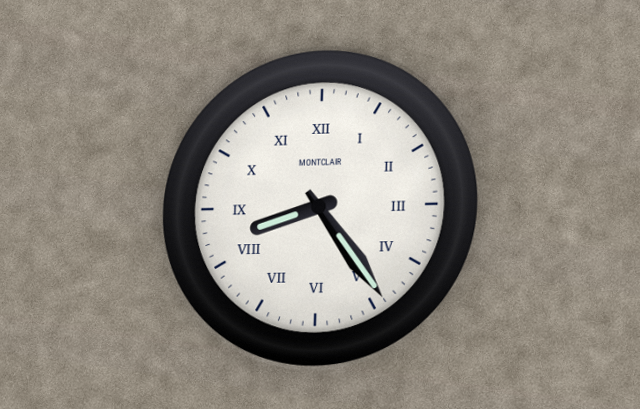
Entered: 8.24
